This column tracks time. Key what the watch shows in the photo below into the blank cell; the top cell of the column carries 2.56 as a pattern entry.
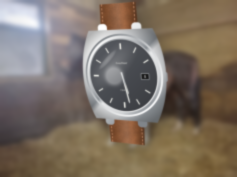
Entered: 5.28
